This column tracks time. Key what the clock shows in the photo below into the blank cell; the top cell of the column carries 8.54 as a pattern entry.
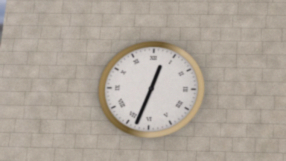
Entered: 12.33
